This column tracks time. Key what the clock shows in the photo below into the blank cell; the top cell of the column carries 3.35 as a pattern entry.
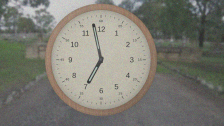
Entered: 6.58
